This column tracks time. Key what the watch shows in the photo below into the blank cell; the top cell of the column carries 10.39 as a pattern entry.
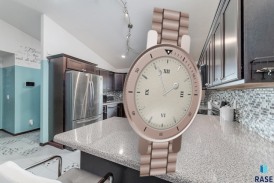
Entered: 1.56
